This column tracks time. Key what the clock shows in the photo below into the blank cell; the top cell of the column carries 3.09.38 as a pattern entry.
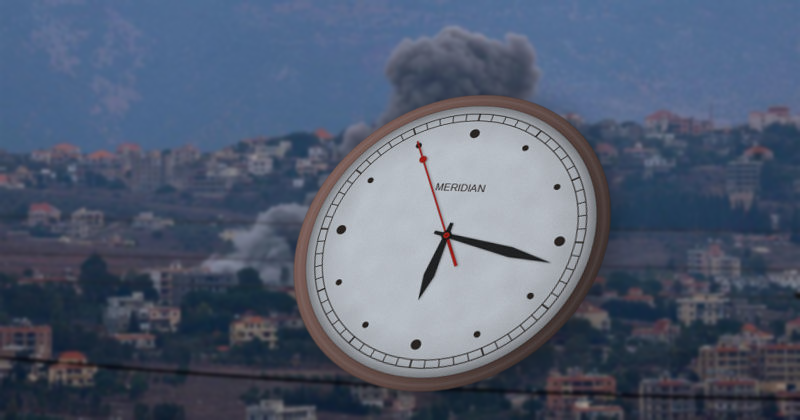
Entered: 6.16.55
